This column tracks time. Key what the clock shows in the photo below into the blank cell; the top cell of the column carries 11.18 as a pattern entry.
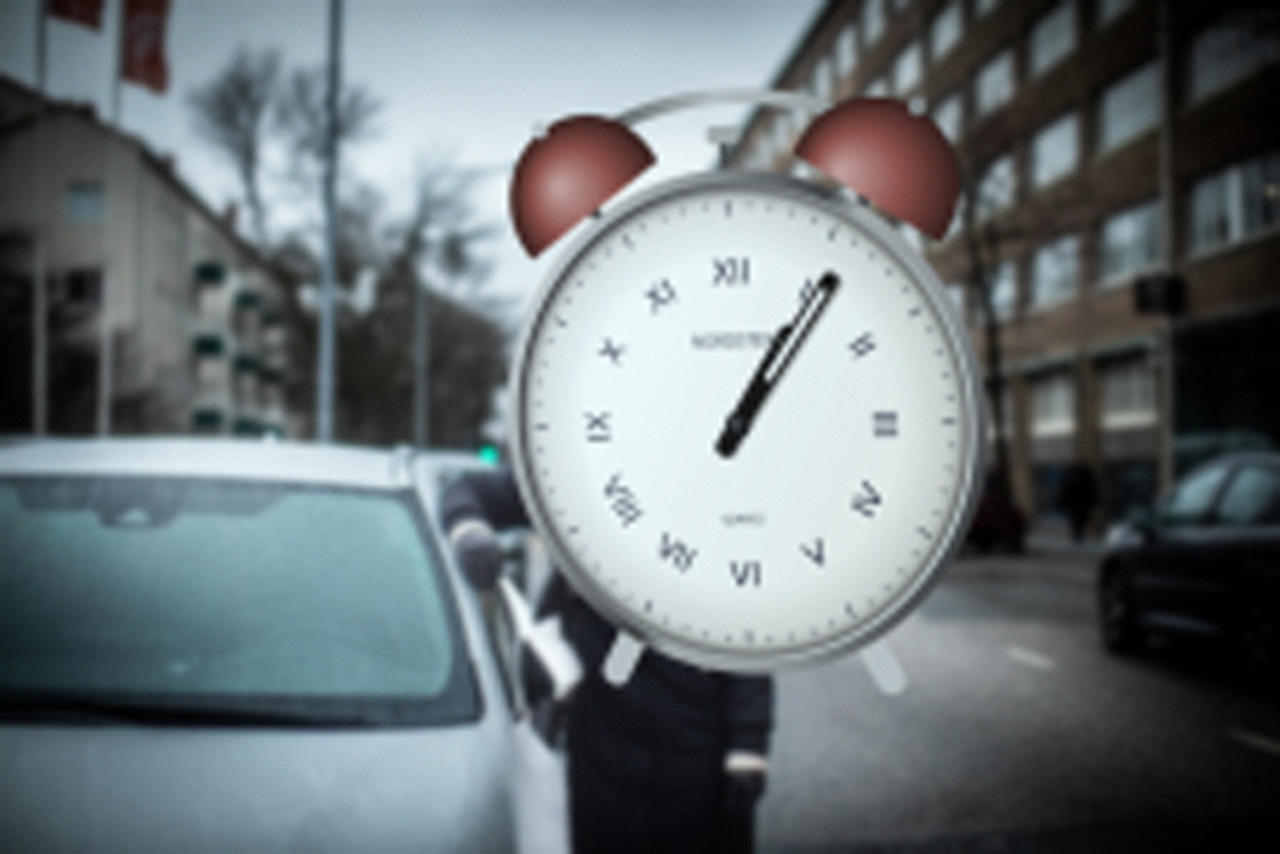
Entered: 1.06
